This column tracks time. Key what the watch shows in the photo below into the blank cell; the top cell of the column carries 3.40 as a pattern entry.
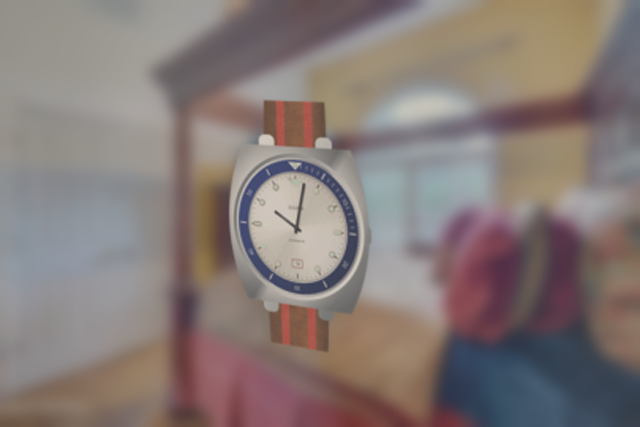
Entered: 10.02
